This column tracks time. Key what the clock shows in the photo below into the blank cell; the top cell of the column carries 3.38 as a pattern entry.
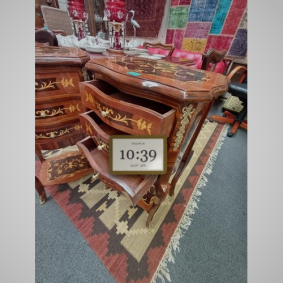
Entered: 10.39
